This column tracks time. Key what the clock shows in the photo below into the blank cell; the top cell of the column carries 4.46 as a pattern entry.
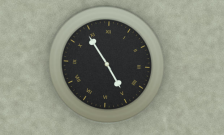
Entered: 4.54
